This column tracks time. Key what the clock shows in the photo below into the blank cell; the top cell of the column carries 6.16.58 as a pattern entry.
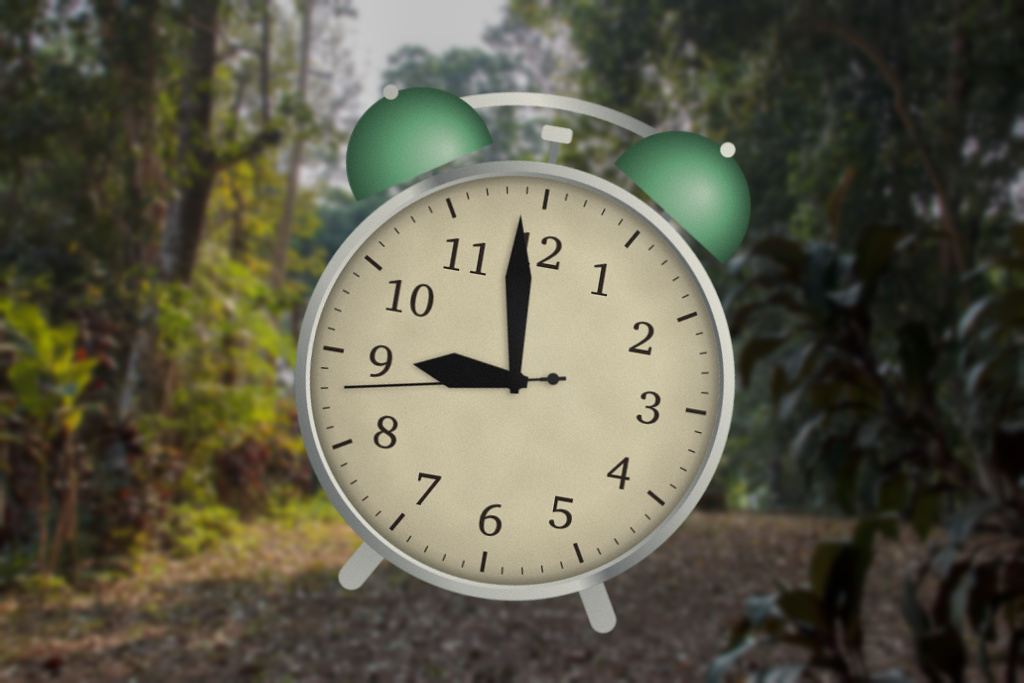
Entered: 8.58.43
